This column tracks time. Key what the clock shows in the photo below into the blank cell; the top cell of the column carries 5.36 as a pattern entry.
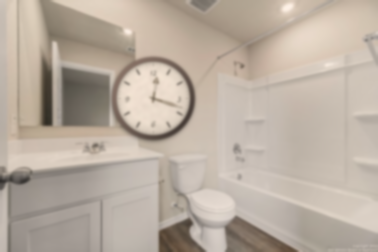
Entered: 12.18
